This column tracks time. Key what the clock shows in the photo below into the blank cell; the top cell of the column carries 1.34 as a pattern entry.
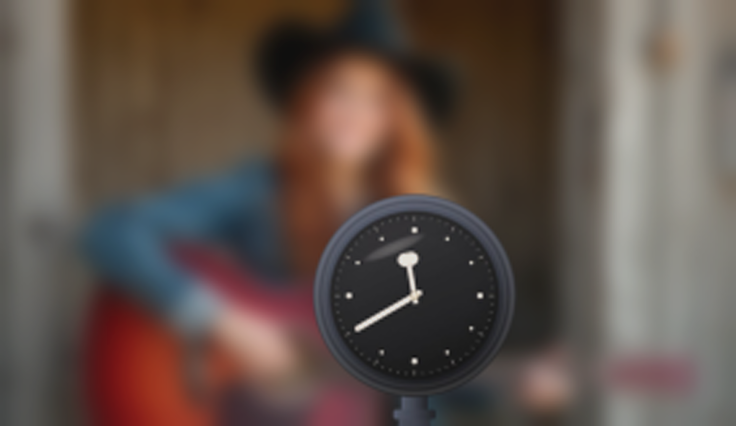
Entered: 11.40
